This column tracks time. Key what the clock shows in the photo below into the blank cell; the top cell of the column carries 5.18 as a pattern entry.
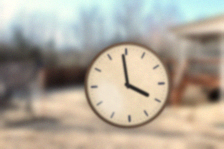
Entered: 3.59
